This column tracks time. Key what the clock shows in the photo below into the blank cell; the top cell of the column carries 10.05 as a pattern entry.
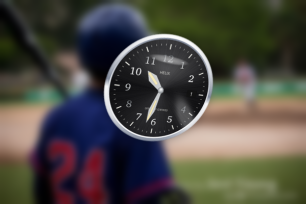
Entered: 10.32
